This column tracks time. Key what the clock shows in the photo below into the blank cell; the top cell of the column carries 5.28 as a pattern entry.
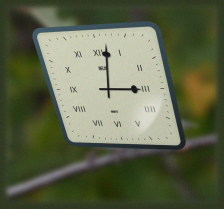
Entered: 3.02
